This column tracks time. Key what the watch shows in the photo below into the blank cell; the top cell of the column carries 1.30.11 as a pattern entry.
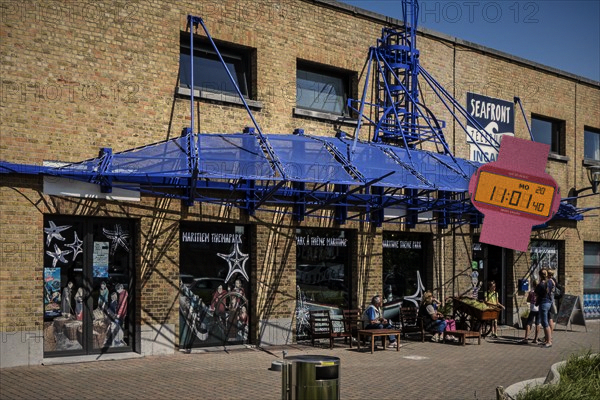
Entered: 11.01.40
